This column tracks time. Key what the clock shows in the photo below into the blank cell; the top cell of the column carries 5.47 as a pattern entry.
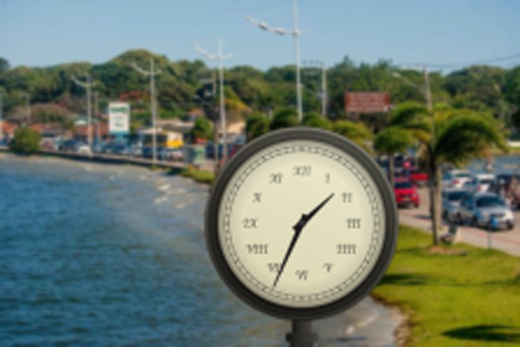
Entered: 1.34
